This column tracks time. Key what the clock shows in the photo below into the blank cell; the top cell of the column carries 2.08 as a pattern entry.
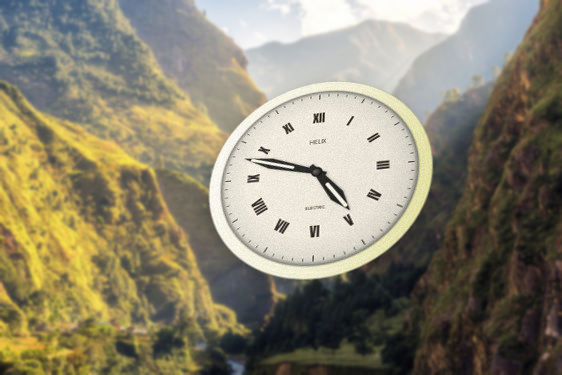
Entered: 4.48
